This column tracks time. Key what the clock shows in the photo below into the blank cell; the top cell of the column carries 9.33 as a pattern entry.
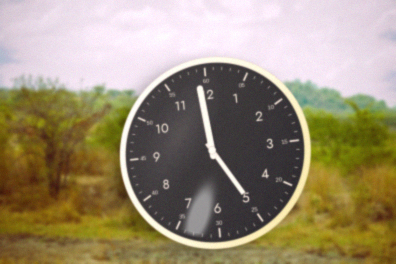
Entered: 4.59
